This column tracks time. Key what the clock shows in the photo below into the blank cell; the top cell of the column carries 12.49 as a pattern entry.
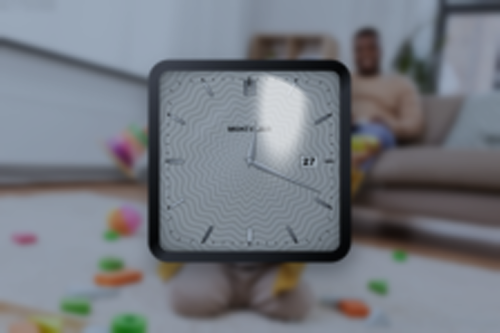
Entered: 12.19
